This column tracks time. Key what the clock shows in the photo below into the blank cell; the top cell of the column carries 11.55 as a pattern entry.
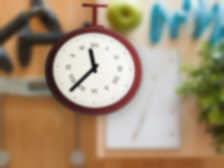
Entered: 11.37
